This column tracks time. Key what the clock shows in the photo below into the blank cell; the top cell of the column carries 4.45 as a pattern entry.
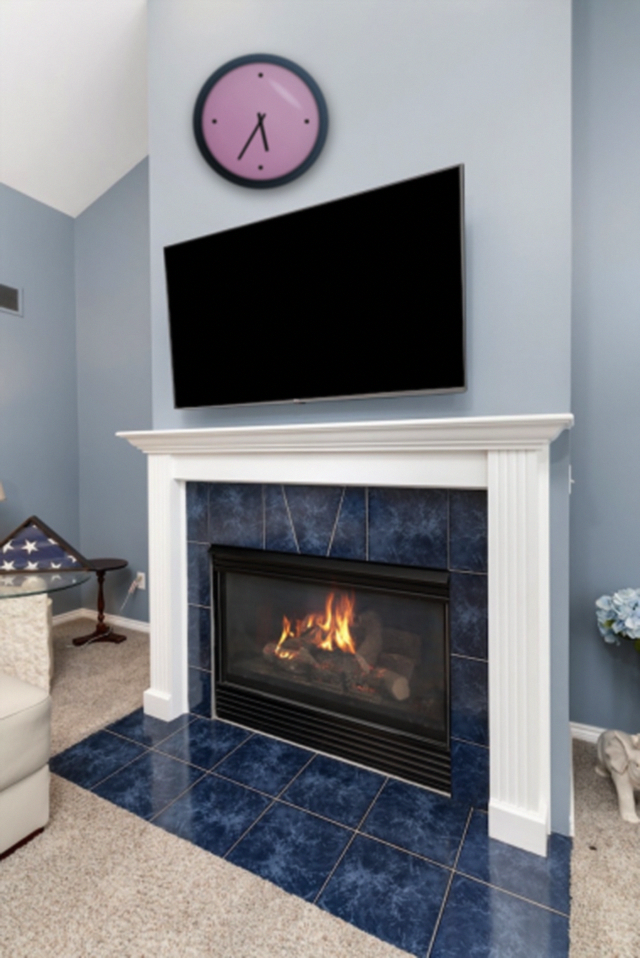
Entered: 5.35
